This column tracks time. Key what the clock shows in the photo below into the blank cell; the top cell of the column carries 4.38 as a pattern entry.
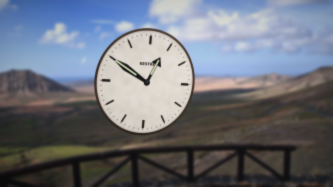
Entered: 12.50
